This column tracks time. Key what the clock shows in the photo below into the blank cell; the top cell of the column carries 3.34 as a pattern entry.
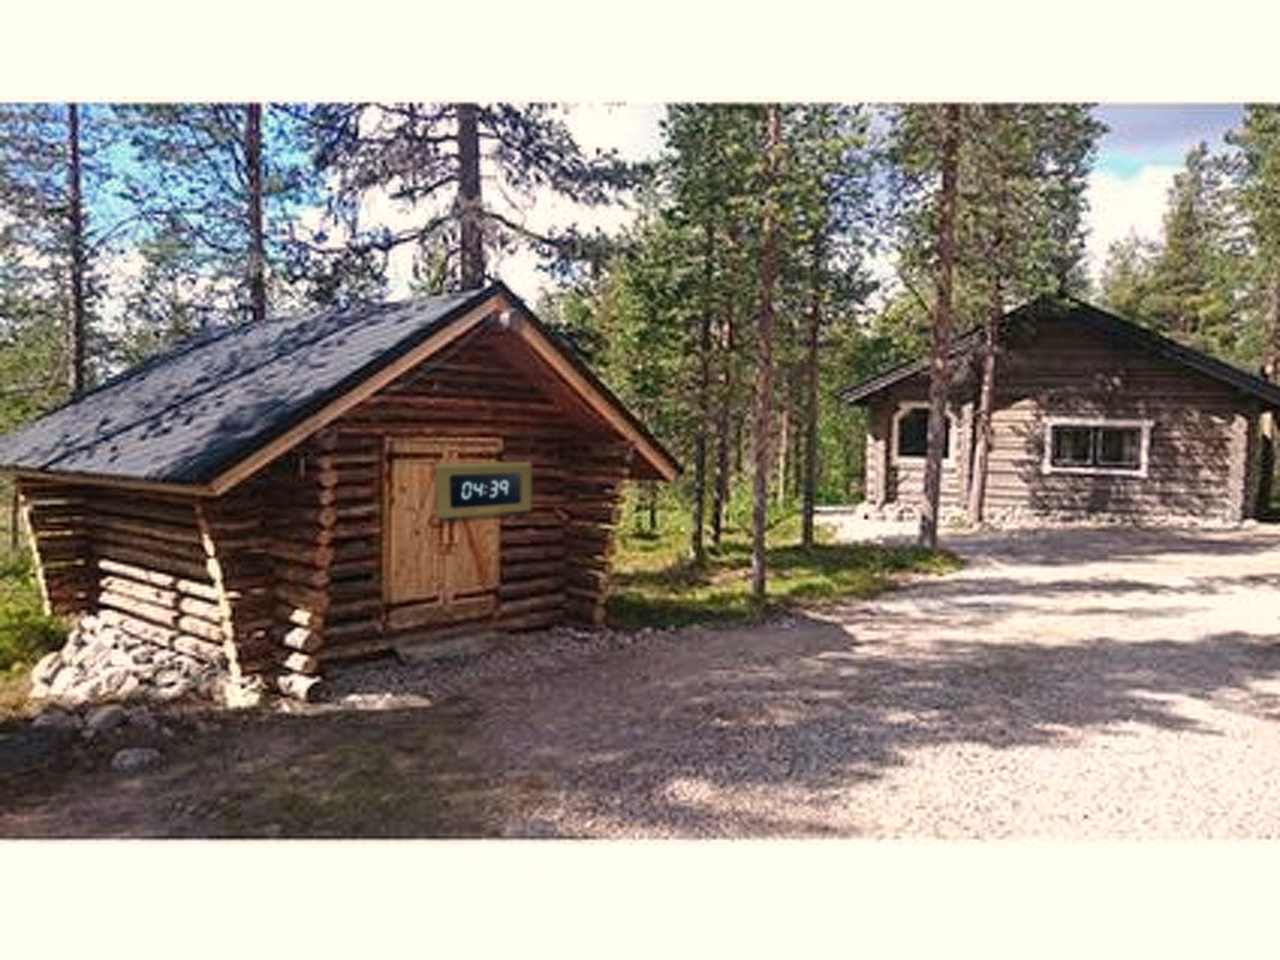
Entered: 4.39
